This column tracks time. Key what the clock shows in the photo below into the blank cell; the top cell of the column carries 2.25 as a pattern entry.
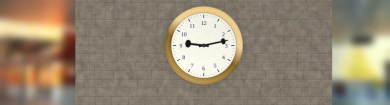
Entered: 9.13
